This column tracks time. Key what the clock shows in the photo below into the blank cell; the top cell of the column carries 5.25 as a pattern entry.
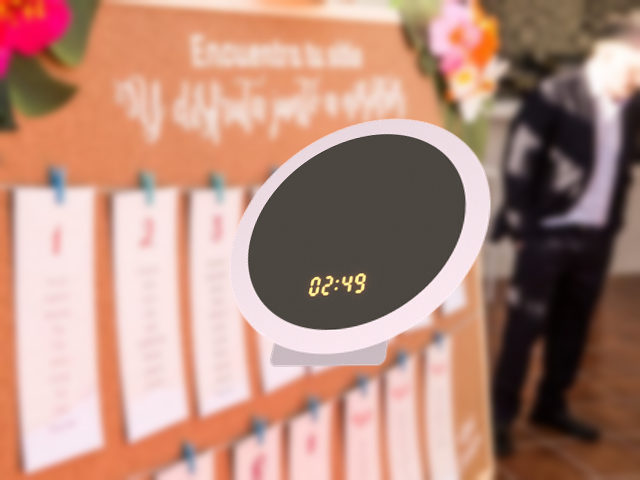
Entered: 2.49
